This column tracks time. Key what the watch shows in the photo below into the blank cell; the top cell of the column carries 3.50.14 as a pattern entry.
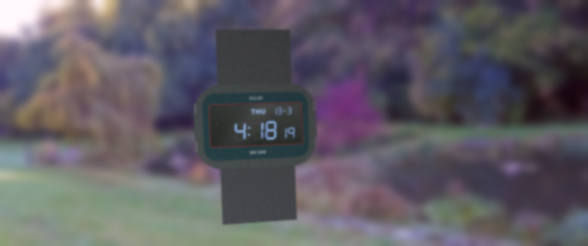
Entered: 4.18.19
